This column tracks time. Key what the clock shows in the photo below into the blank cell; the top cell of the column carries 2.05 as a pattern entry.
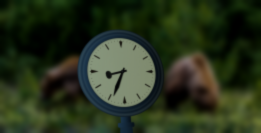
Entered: 8.34
